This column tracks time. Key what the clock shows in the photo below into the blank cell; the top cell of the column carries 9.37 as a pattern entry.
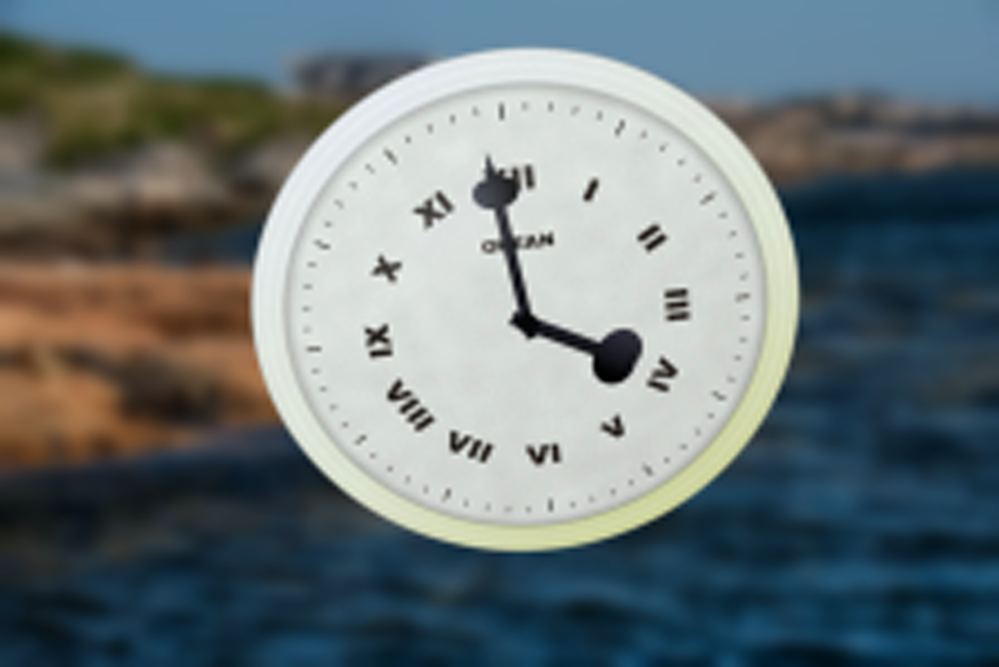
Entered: 3.59
